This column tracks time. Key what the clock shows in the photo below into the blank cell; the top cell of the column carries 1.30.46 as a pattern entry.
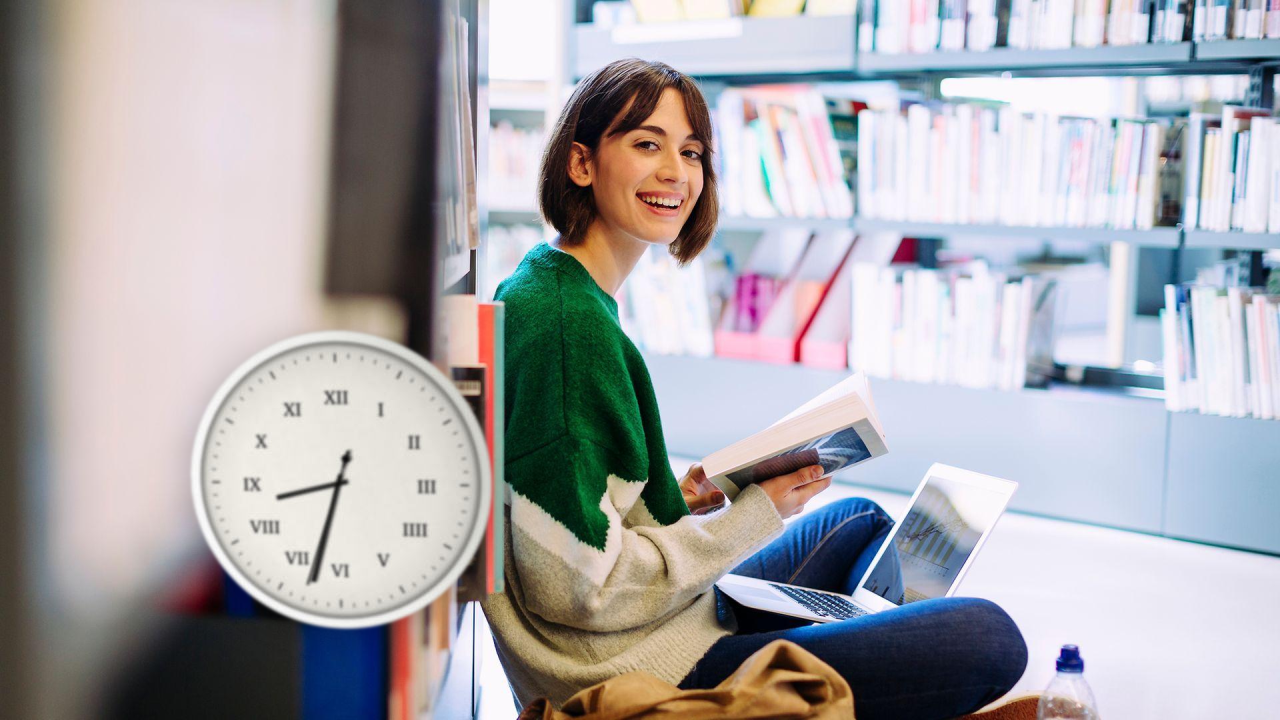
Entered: 8.32.33
